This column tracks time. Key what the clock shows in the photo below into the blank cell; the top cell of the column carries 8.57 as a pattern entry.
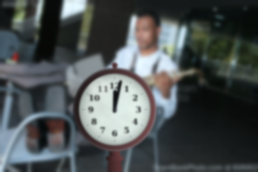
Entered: 12.02
